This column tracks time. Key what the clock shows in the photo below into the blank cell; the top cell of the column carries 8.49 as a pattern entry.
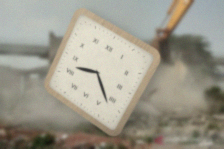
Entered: 8.22
